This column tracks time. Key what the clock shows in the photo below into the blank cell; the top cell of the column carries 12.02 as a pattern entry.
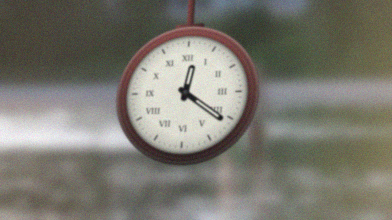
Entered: 12.21
